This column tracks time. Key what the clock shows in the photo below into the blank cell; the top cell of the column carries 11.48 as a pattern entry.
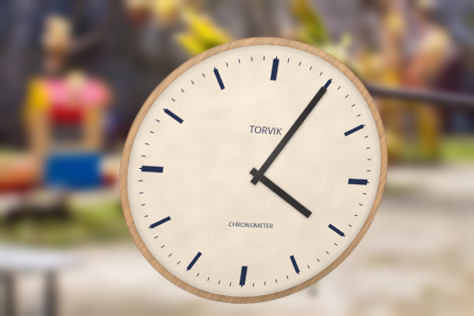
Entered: 4.05
